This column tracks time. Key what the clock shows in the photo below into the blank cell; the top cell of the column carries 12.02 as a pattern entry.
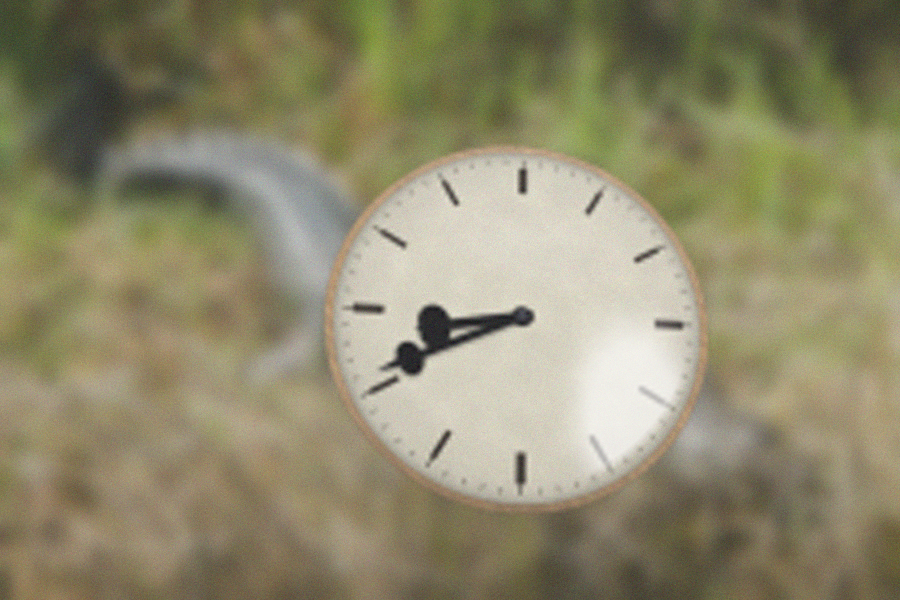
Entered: 8.41
